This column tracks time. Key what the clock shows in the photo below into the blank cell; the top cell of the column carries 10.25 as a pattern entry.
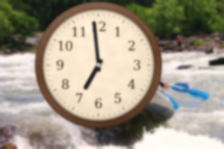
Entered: 6.59
